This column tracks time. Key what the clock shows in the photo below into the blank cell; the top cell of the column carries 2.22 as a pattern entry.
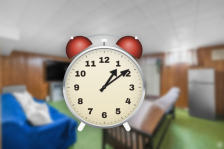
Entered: 1.09
